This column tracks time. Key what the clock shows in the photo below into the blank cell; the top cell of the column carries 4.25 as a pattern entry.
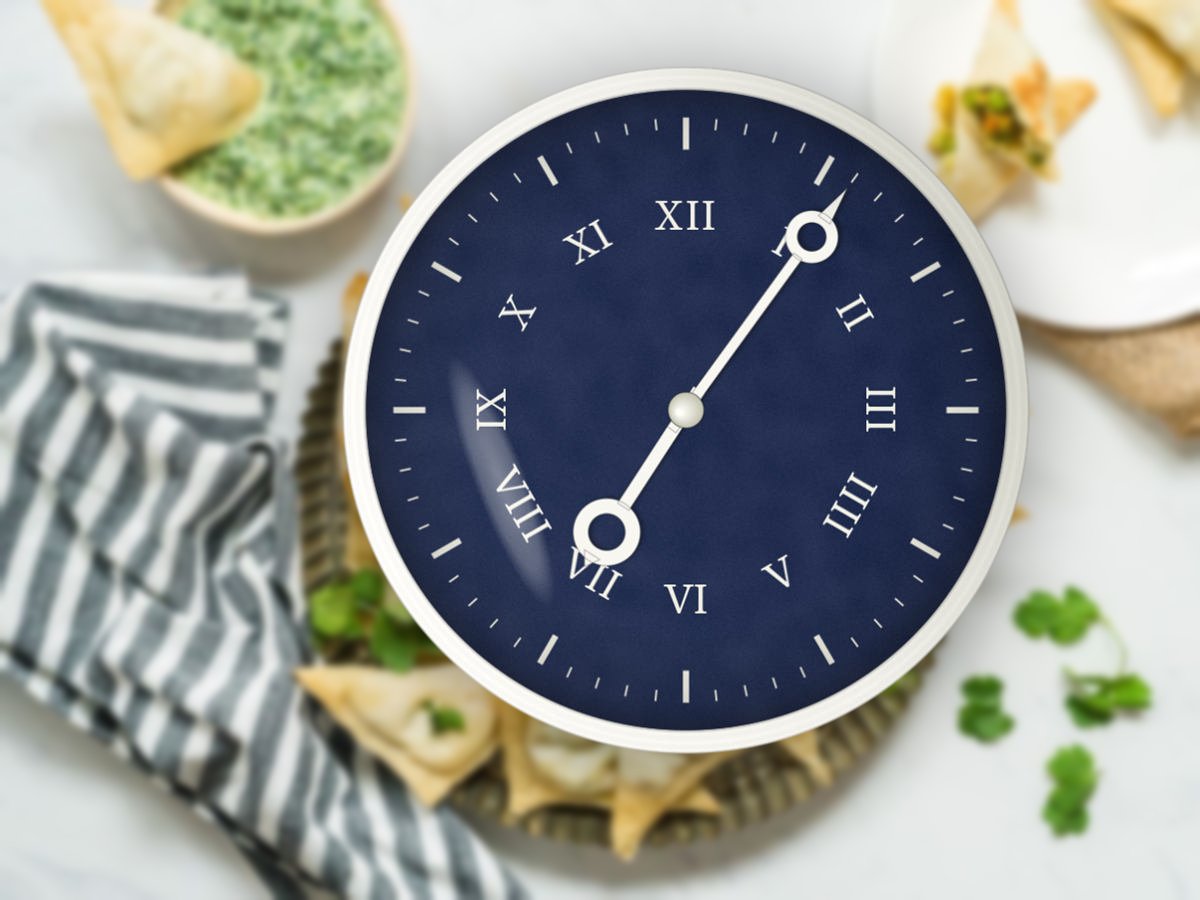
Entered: 7.06
